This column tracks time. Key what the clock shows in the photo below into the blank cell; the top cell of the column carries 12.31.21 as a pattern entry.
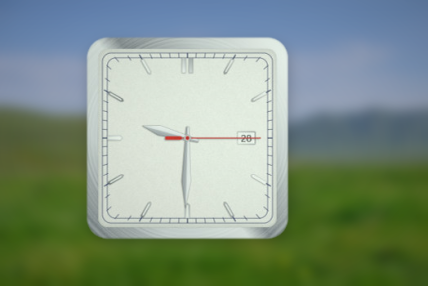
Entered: 9.30.15
